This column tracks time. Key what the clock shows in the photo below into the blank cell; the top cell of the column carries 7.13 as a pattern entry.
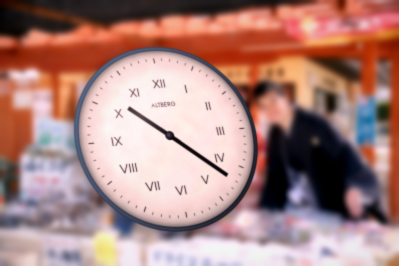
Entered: 10.22
